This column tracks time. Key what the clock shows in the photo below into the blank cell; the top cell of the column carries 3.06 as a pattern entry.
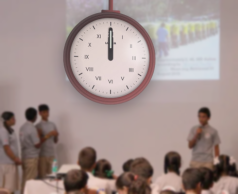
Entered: 12.00
